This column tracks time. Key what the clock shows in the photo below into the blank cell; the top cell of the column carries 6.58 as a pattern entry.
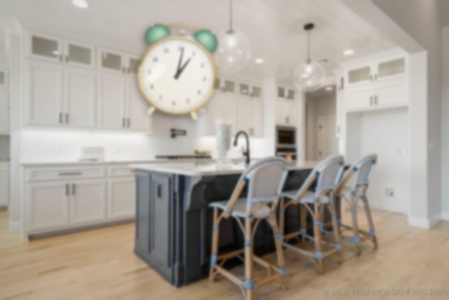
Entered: 1.01
